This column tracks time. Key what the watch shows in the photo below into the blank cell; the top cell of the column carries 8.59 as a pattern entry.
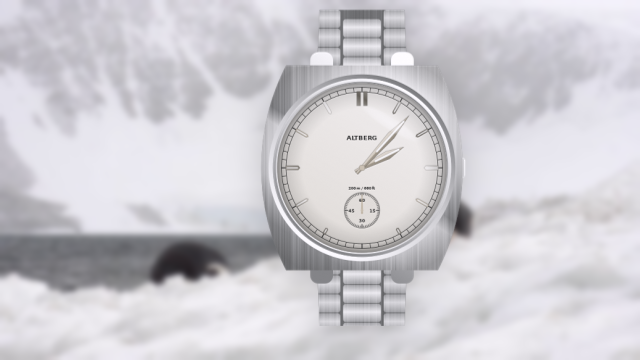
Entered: 2.07
